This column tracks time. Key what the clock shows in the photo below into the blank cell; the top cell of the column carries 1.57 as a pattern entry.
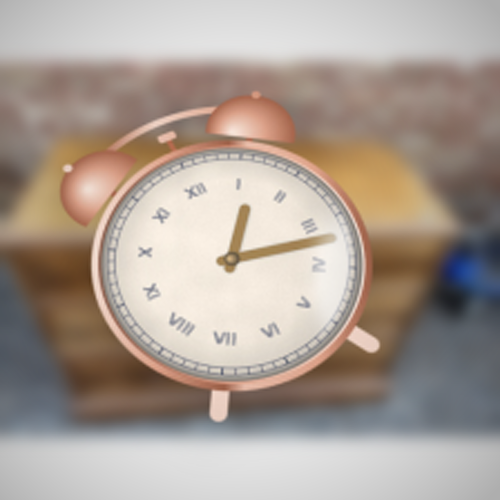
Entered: 1.17
